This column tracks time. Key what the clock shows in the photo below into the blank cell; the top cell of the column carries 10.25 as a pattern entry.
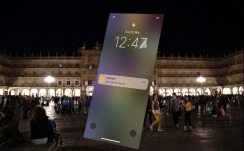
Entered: 12.47
